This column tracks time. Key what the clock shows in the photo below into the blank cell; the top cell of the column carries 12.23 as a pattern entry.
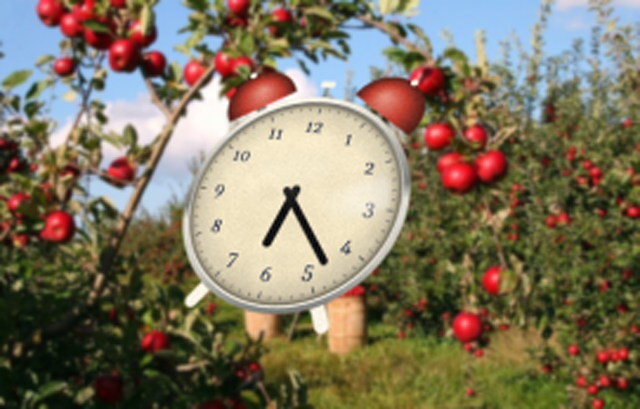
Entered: 6.23
